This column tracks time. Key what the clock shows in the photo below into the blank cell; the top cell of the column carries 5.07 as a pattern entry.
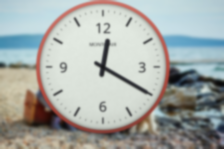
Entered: 12.20
